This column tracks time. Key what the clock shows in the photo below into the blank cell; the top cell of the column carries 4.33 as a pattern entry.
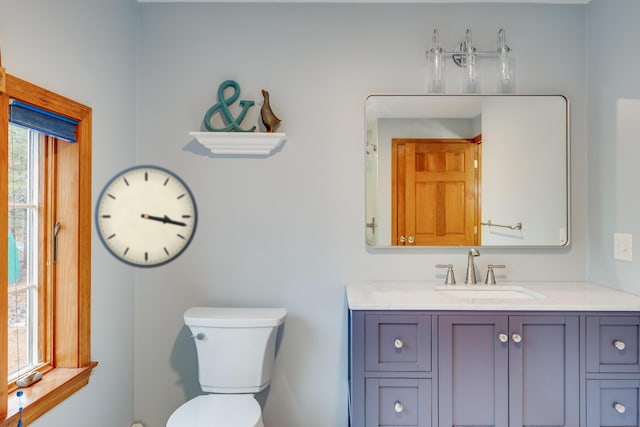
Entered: 3.17
